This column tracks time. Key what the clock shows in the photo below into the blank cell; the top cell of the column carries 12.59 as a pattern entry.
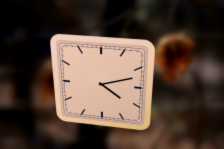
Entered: 4.12
